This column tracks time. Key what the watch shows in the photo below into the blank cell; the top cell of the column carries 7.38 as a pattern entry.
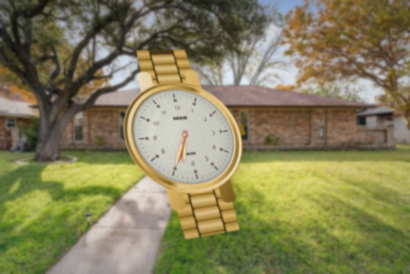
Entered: 6.35
